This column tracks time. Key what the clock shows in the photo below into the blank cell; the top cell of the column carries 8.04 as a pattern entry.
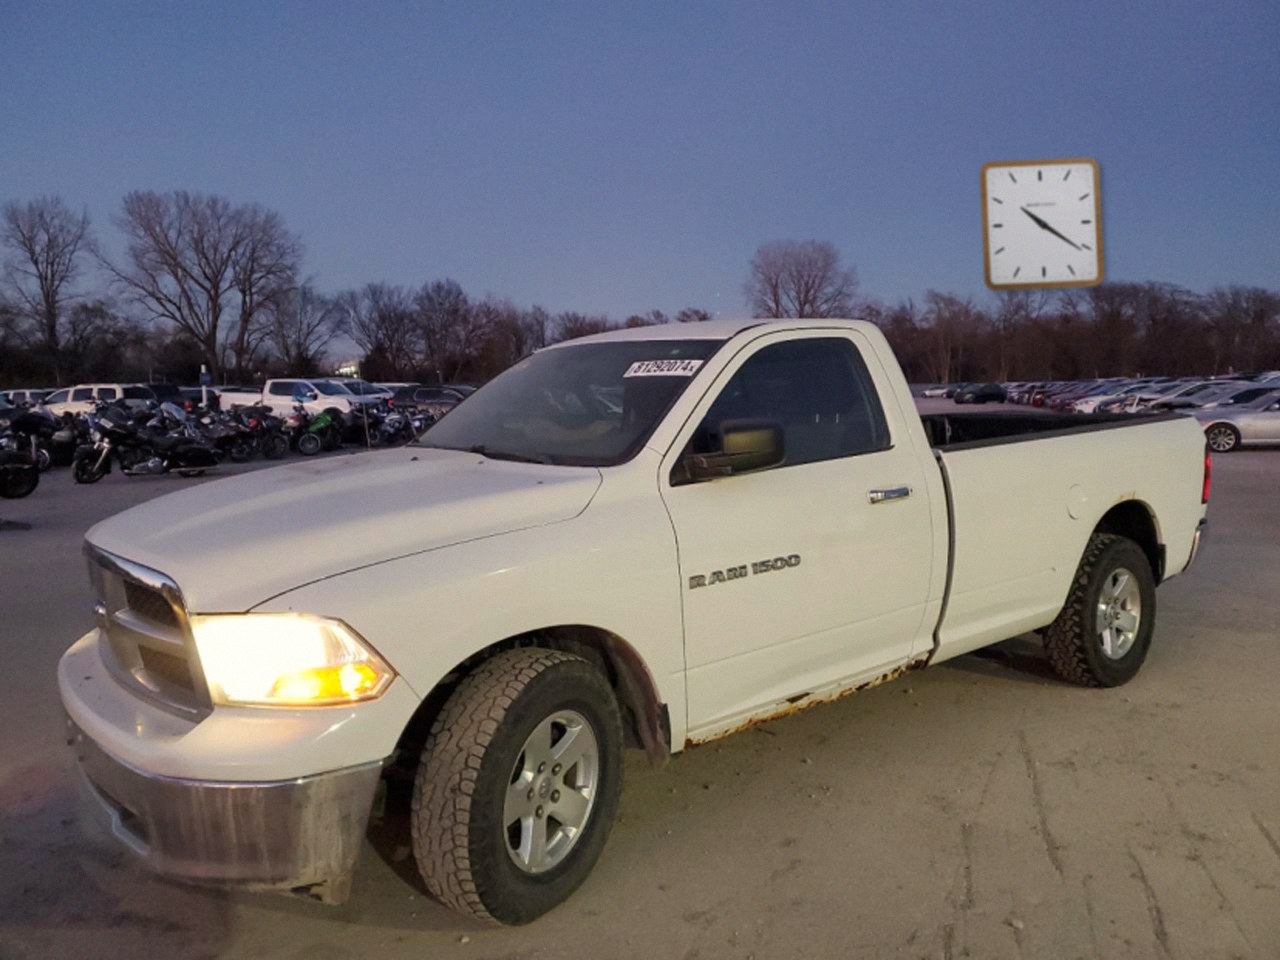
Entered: 10.21
